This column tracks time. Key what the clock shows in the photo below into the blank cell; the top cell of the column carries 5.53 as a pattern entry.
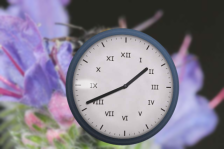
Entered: 1.41
